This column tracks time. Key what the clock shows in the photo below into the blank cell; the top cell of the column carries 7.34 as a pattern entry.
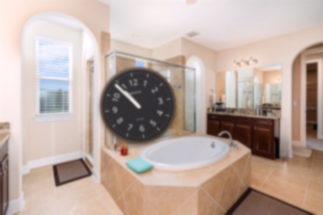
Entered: 10.54
